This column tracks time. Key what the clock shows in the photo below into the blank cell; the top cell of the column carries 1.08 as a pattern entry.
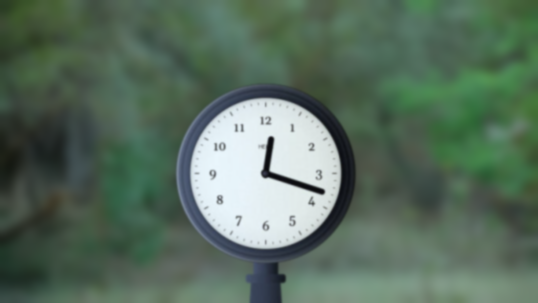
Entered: 12.18
